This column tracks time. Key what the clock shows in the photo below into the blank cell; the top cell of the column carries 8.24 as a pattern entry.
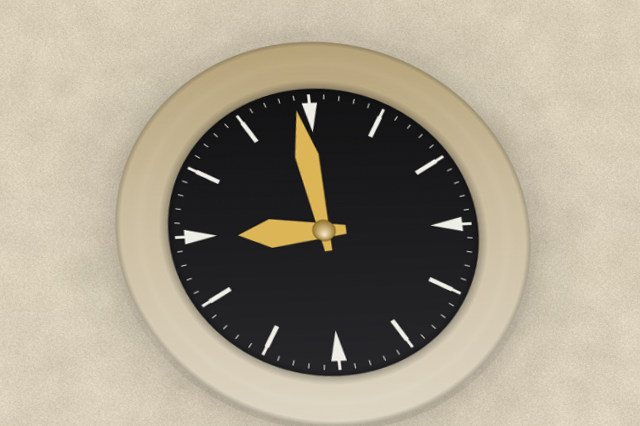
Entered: 8.59
